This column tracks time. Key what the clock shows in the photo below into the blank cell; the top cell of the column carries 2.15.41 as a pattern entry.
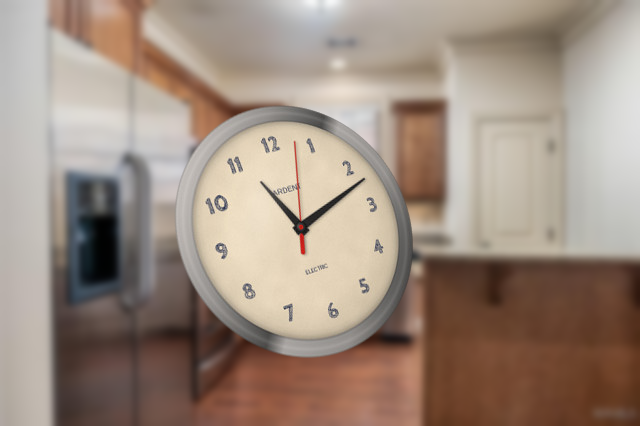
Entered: 11.12.03
